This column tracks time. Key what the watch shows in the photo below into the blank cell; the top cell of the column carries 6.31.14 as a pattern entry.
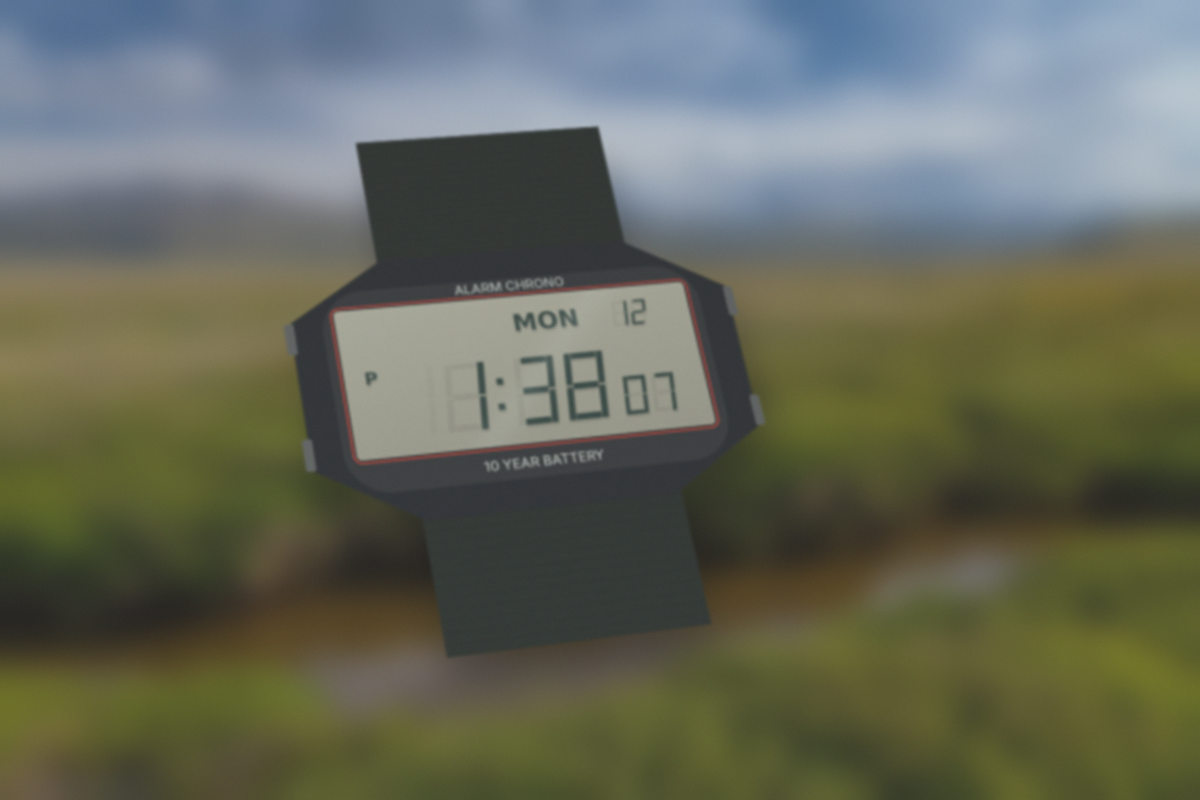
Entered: 1.38.07
